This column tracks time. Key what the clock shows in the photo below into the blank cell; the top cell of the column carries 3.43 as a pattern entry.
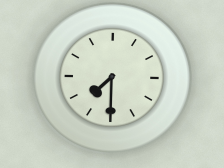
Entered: 7.30
